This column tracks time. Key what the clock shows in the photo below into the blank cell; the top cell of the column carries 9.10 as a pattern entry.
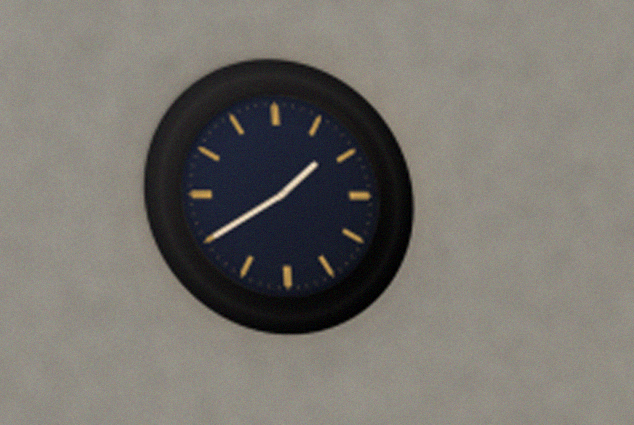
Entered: 1.40
